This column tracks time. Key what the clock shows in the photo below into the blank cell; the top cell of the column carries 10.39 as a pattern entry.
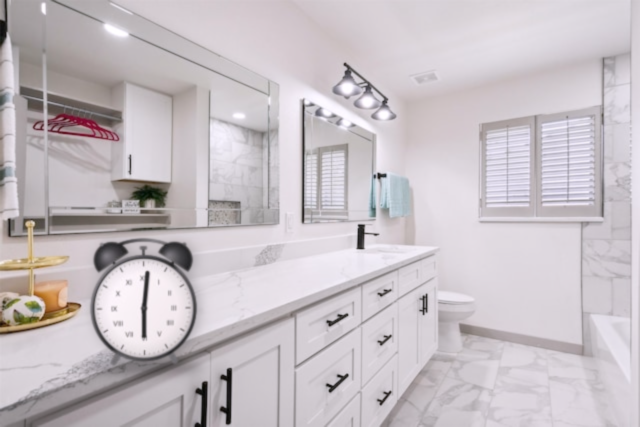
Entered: 6.01
